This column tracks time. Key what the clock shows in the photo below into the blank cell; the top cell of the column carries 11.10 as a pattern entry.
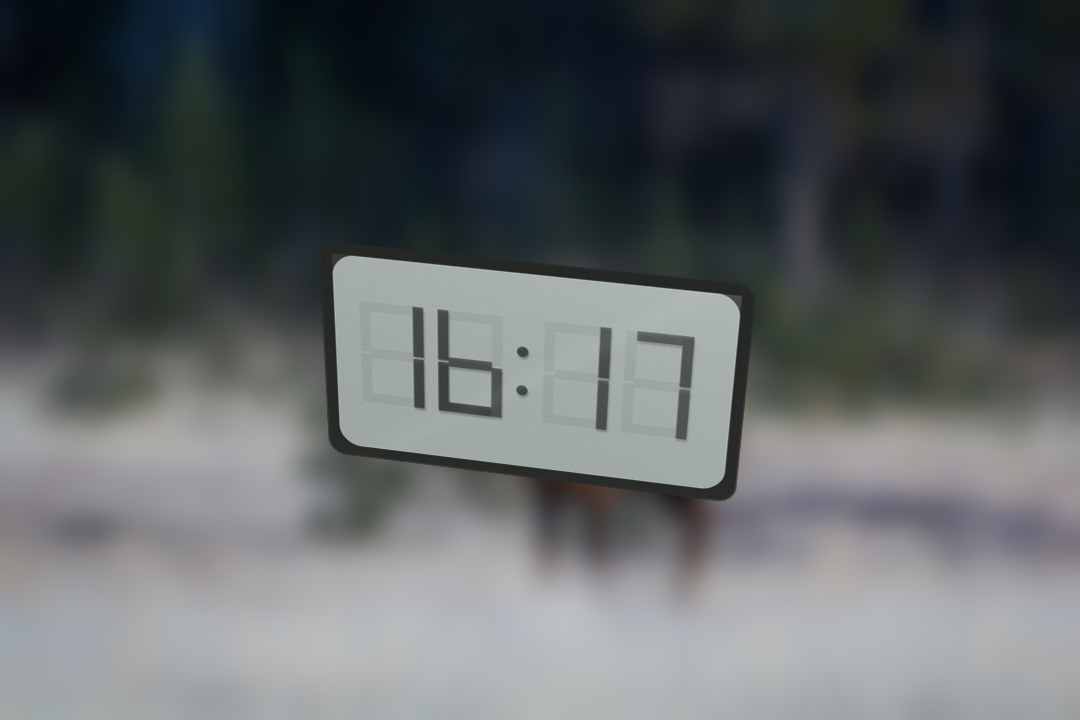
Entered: 16.17
